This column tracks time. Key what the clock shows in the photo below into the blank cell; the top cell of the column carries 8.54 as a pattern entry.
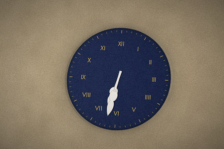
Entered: 6.32
